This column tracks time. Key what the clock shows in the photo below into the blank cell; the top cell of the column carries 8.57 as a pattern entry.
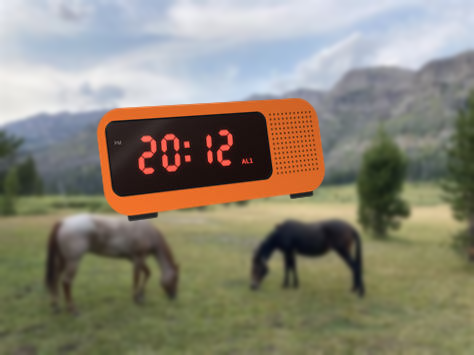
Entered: 20.12
